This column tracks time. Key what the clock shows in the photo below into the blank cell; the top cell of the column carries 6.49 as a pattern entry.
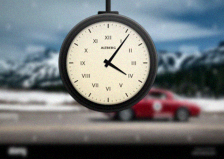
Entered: 4.06
